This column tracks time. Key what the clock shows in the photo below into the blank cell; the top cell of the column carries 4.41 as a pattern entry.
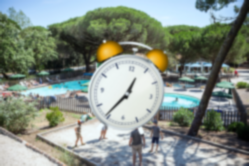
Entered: 12.36
